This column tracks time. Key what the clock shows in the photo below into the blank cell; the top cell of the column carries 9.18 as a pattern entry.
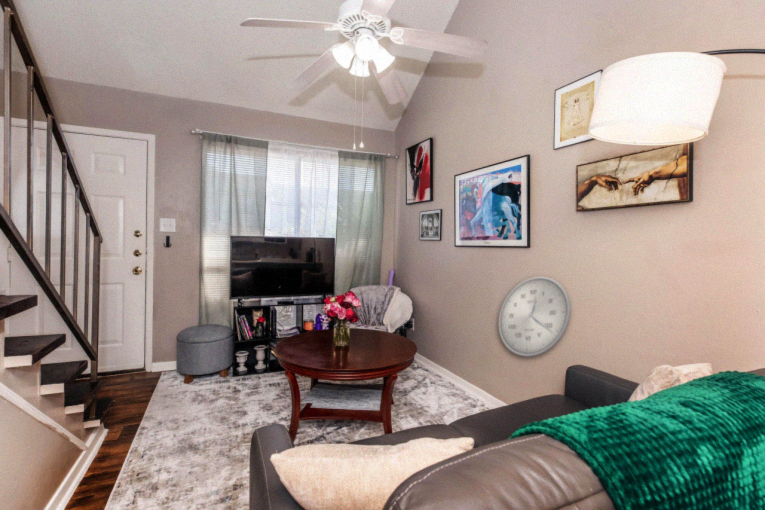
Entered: 12.21
